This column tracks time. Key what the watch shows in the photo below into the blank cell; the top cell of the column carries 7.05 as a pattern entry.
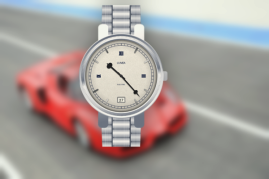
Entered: 10.23
